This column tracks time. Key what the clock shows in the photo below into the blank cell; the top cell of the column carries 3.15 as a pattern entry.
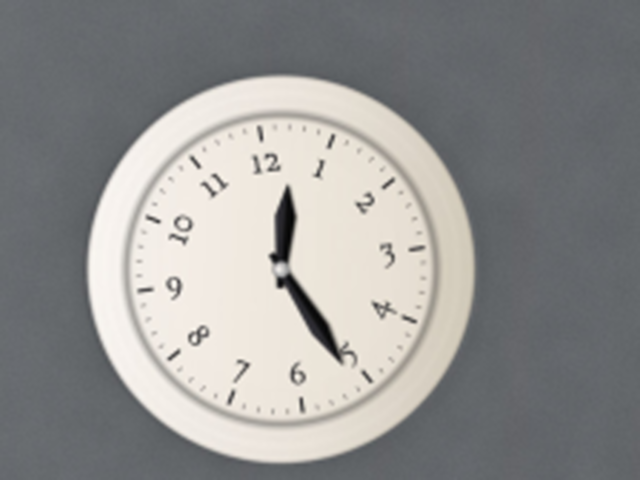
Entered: 12.26
